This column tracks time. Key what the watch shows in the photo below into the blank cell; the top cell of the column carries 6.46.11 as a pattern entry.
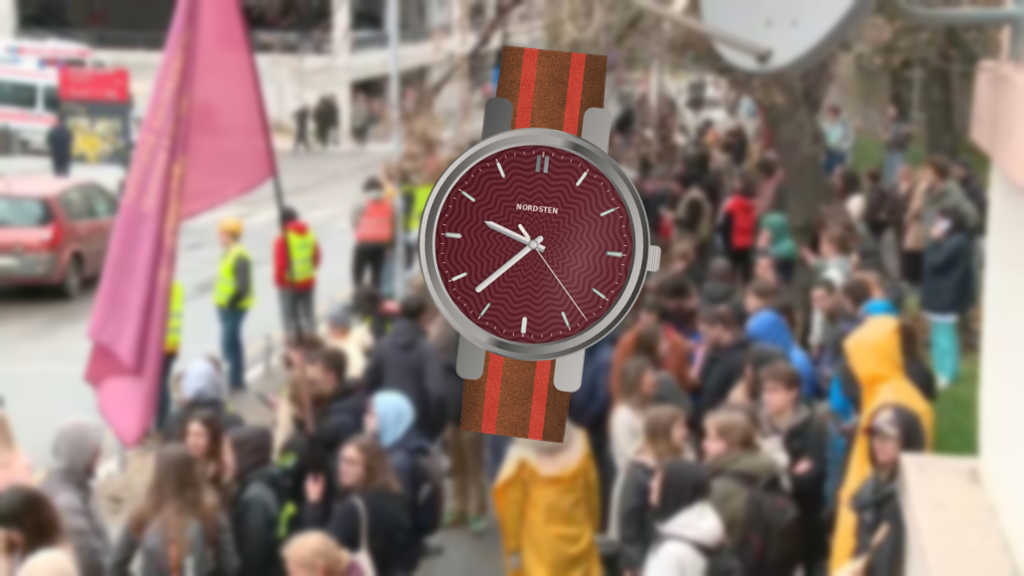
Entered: 9.37.23
